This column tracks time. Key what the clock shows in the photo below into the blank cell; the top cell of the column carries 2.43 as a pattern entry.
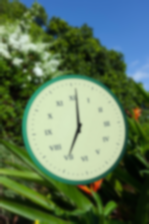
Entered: 7.01
